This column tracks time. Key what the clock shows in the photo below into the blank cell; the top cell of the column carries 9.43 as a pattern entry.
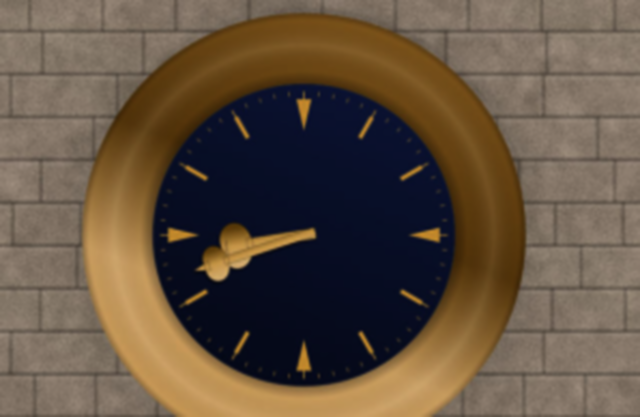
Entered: 8.42
